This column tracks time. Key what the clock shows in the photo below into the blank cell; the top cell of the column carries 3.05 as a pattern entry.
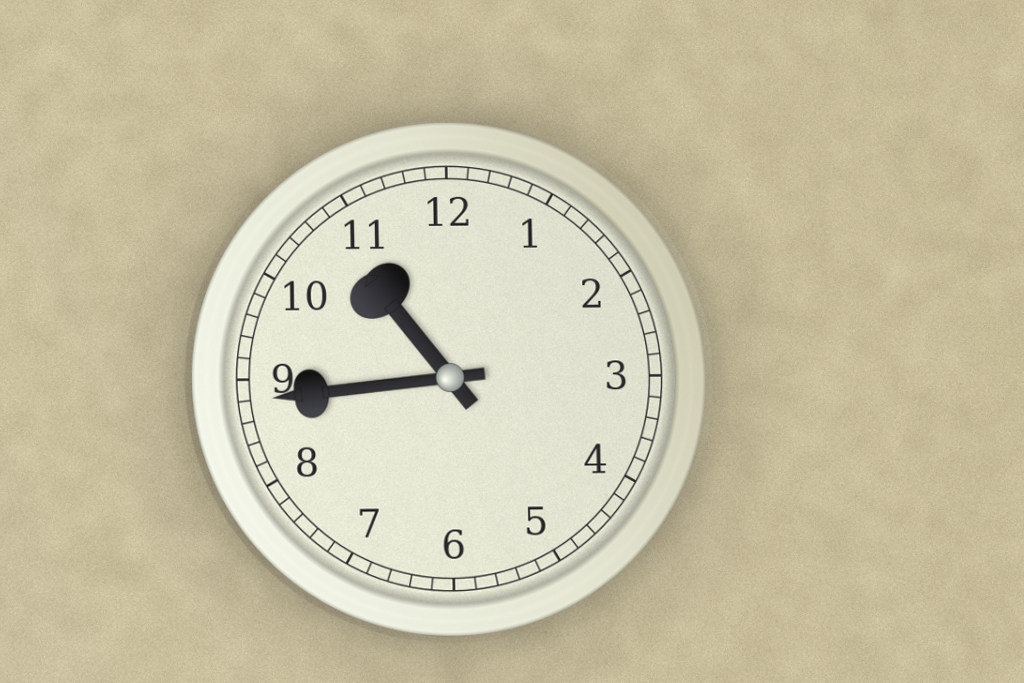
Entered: 10.44
